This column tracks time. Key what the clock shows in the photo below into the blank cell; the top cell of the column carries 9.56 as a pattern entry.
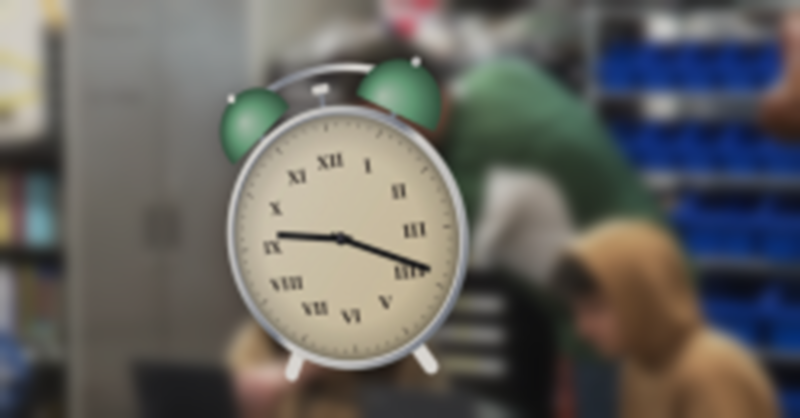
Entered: 9.19
